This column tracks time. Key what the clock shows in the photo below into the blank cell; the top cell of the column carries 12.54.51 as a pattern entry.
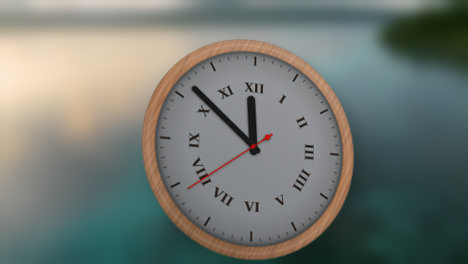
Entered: 11.51.39
